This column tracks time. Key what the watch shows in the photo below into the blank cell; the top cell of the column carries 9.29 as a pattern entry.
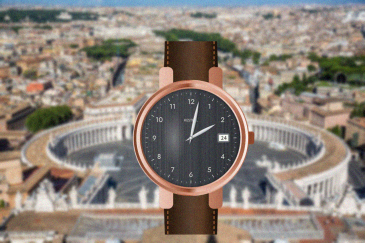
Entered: 2.02
